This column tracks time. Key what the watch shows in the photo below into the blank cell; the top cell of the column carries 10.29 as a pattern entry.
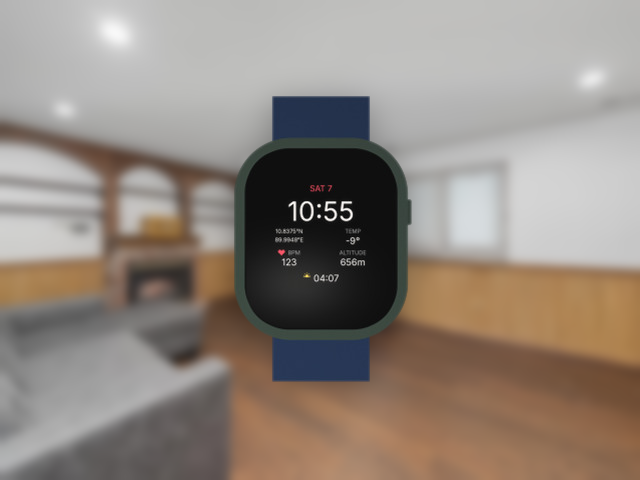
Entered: 10.55
